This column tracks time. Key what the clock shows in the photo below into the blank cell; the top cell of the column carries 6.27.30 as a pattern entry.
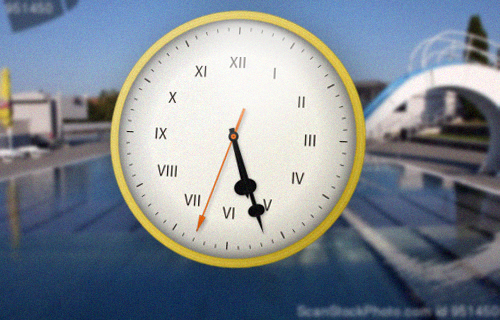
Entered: 5.26.33
